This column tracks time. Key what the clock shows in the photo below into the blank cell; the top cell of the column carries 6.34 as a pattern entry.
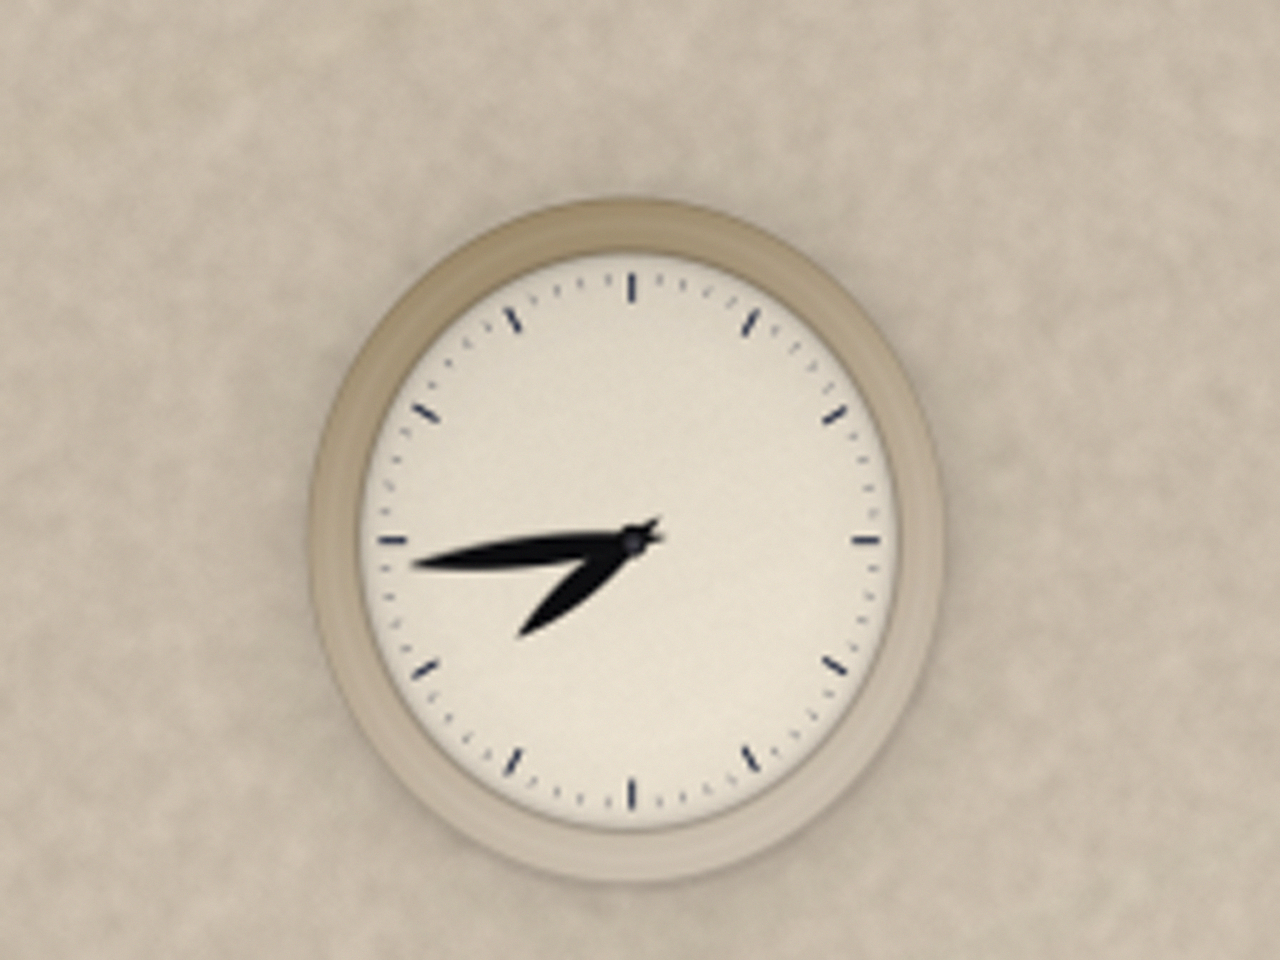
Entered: 7.44
